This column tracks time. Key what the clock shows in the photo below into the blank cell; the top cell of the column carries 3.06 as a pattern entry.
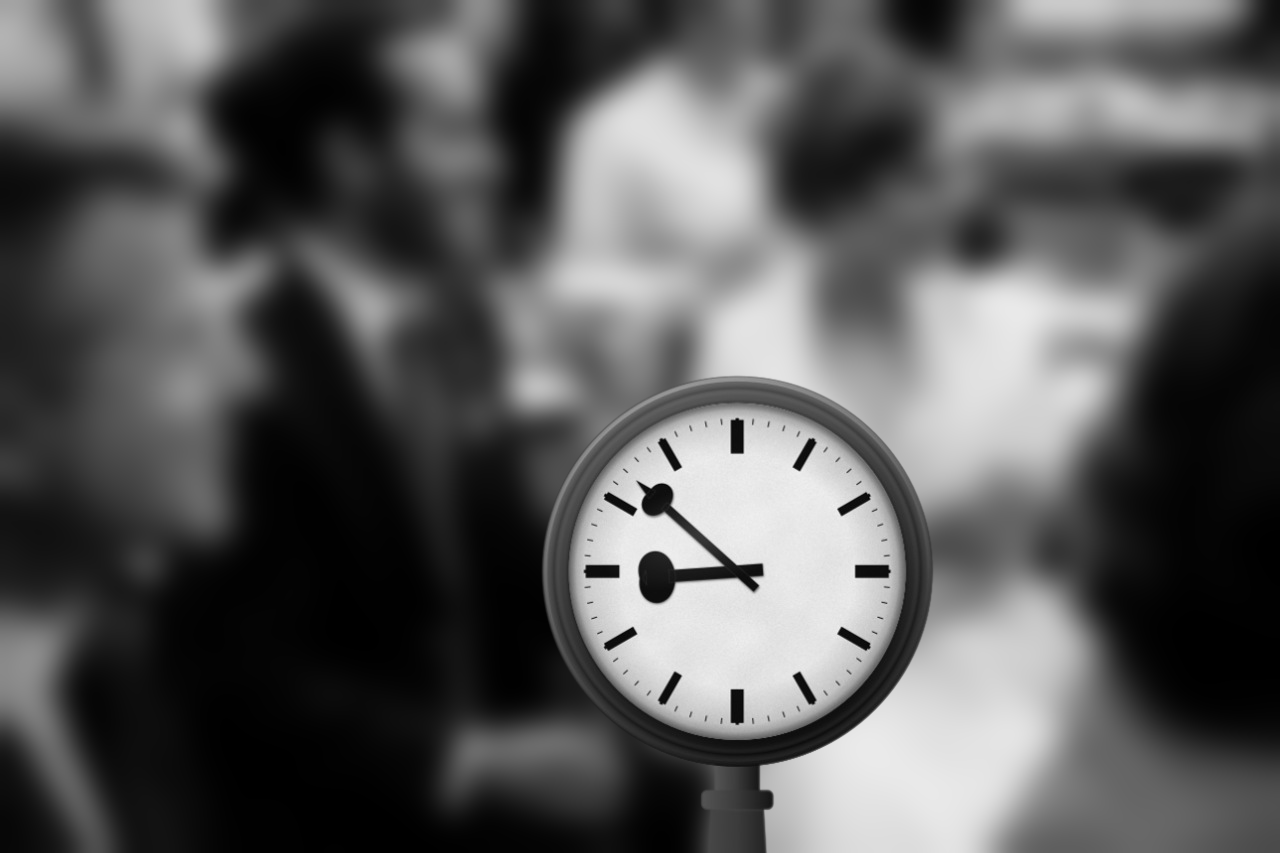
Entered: 8.52
